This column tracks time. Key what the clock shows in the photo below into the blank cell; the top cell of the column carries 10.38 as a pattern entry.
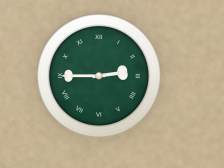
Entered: 2.45
